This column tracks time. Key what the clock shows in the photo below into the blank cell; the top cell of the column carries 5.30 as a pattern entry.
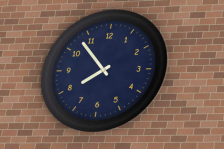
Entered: 7.53
